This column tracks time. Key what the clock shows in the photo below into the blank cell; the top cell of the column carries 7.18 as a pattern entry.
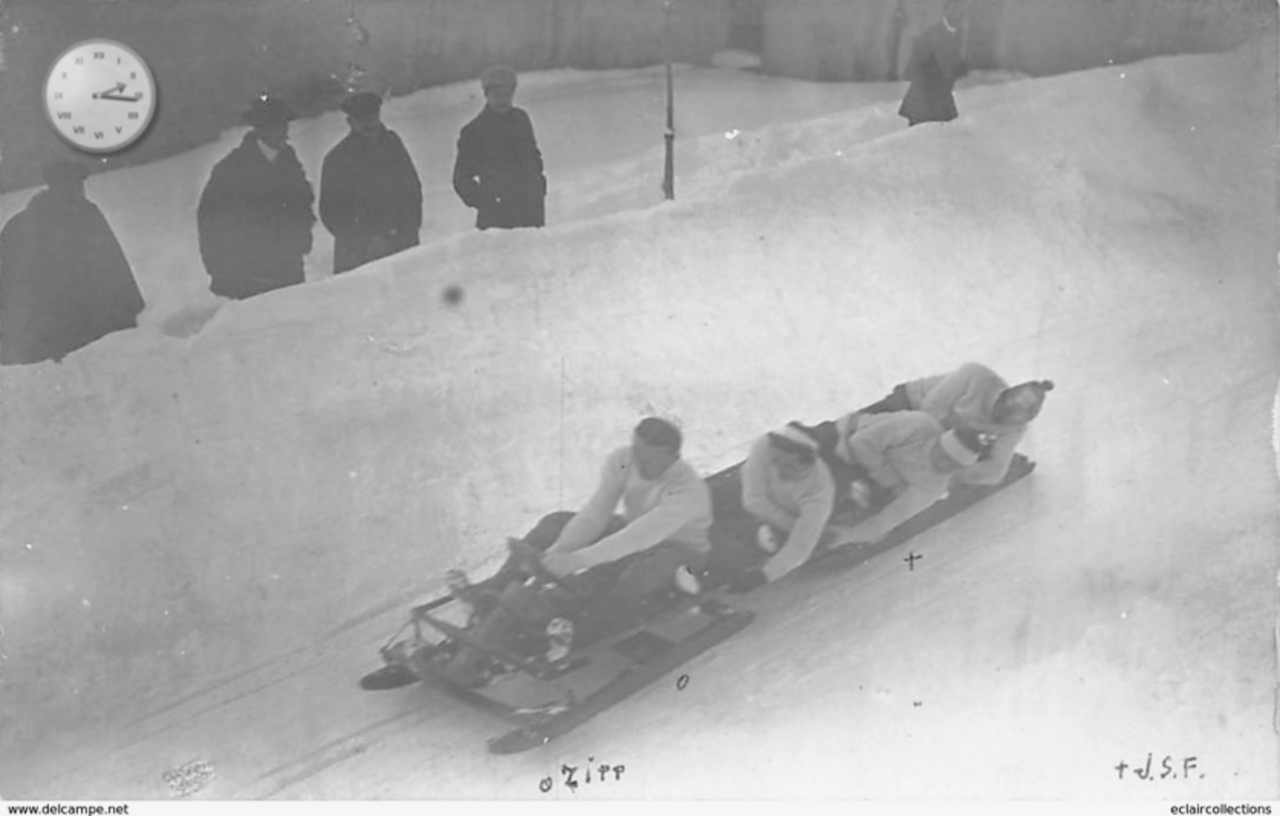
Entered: 2.16
